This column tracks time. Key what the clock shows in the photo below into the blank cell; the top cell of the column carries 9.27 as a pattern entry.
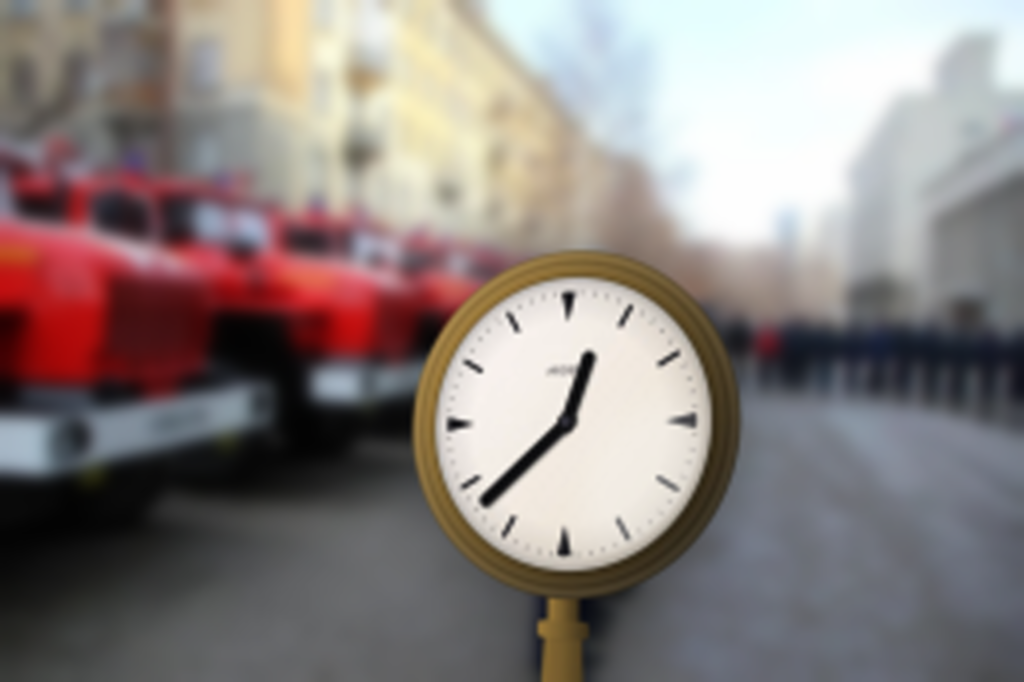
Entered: 12.38
